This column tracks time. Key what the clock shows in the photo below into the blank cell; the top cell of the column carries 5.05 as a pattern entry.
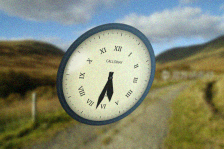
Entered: 5.32
